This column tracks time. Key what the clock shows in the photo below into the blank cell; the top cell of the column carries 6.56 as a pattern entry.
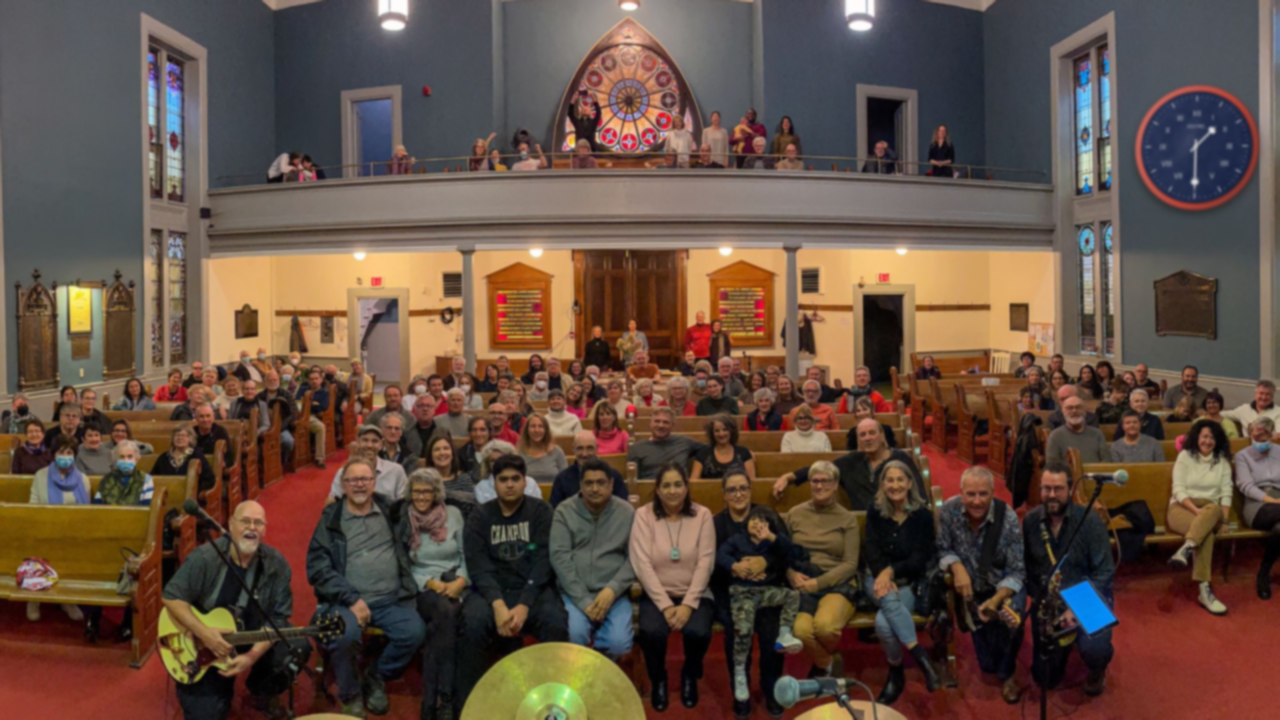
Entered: 1.30
